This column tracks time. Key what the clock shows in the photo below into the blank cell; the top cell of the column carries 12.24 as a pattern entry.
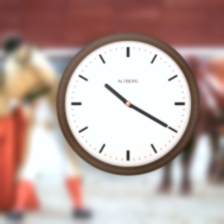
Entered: 10.20
